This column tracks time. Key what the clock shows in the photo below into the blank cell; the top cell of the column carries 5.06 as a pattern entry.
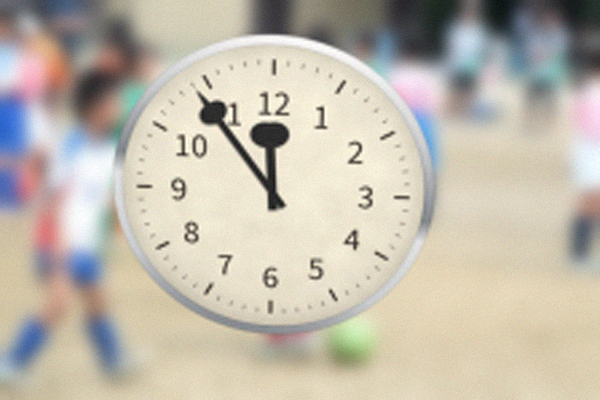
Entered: 11.54
